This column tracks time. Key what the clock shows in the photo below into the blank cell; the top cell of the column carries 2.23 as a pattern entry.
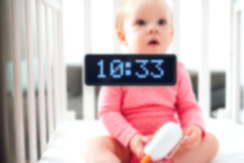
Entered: 10.33
